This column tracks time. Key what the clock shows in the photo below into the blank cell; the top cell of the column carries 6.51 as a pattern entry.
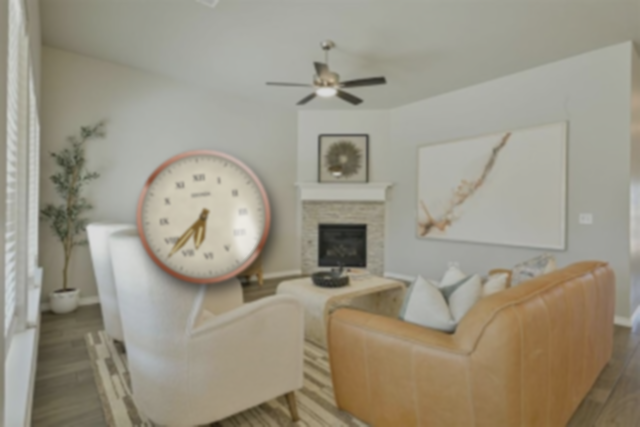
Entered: 6.38
